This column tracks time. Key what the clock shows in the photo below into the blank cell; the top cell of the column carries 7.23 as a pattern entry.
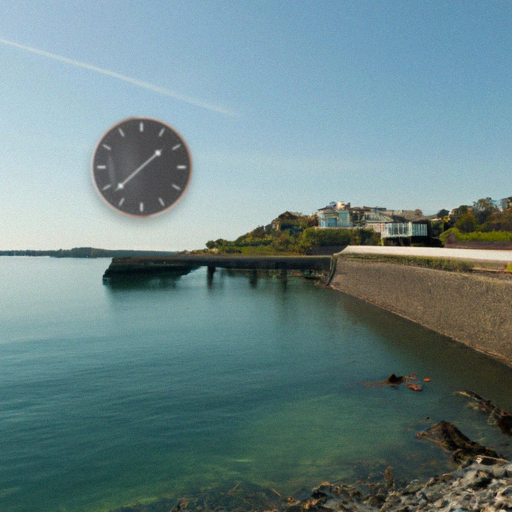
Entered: 1.38
